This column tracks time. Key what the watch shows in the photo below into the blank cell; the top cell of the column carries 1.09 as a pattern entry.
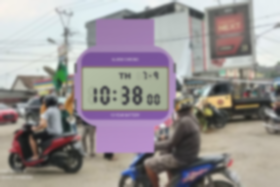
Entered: 10.38
